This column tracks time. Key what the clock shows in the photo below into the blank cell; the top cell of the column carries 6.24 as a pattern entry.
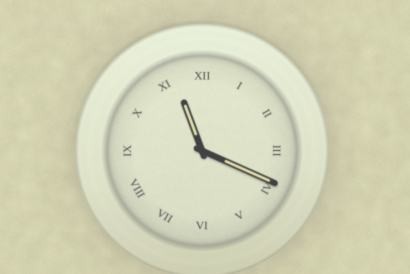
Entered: 11.19
